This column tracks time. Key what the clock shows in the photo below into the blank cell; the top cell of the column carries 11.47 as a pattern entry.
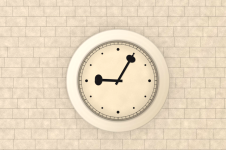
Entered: 9.05
